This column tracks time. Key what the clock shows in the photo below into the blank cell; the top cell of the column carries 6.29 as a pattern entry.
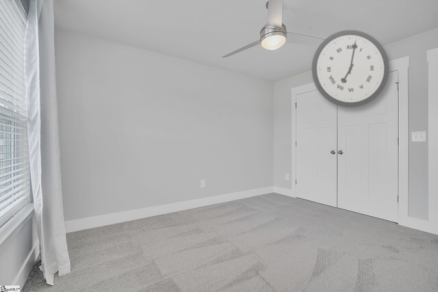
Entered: 7.02
